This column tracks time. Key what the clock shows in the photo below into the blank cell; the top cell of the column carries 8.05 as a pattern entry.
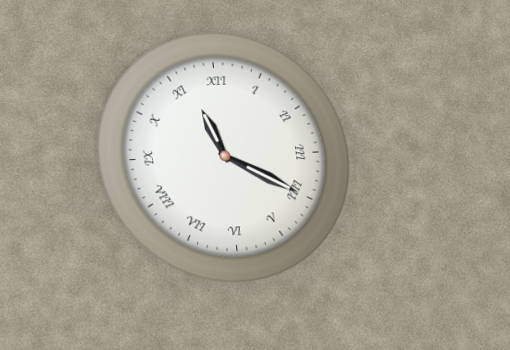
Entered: 11.20
